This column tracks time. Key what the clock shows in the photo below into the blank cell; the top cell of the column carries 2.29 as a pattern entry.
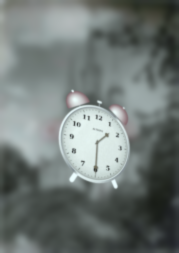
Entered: 1.30
